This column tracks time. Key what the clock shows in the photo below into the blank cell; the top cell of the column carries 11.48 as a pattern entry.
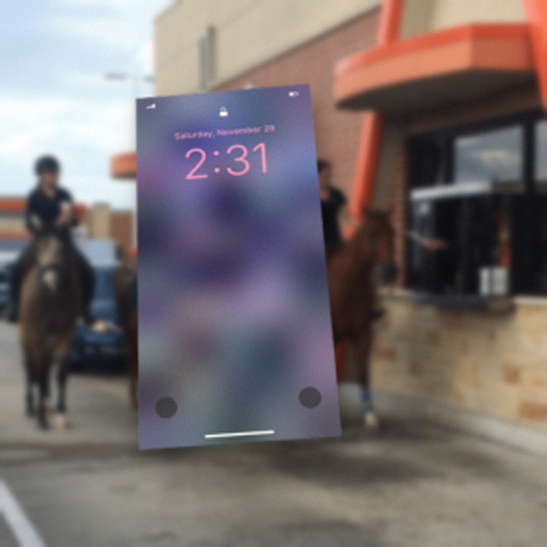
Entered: 2.31
